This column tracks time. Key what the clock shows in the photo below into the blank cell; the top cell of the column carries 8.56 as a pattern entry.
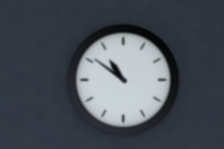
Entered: 10.51
